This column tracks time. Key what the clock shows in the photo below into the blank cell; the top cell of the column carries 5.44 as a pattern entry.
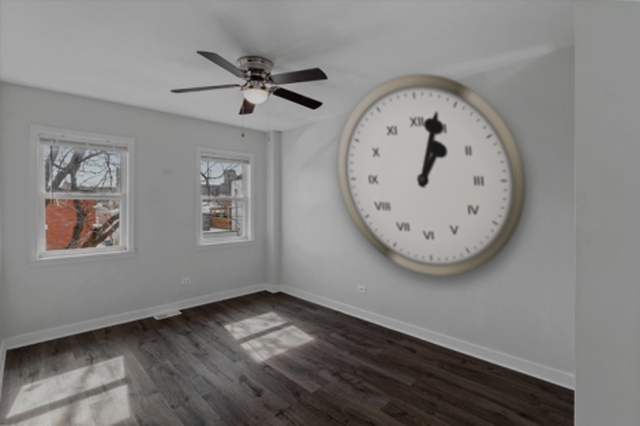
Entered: 1.03
